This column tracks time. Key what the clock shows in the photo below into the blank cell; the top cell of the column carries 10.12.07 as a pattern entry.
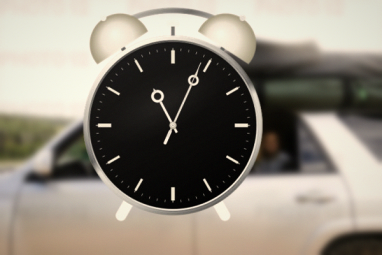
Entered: 11.04.04
